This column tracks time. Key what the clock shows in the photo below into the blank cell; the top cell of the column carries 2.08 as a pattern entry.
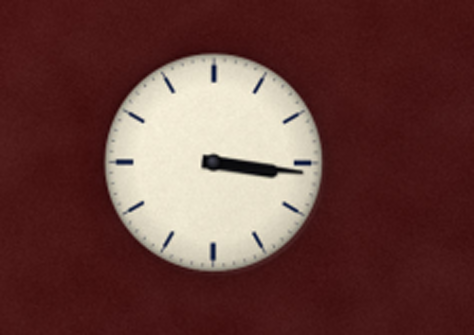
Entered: 3.16
